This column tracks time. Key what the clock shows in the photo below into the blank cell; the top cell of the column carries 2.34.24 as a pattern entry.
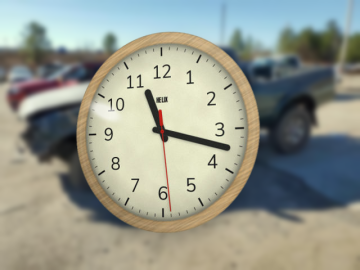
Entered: 11.17.29
